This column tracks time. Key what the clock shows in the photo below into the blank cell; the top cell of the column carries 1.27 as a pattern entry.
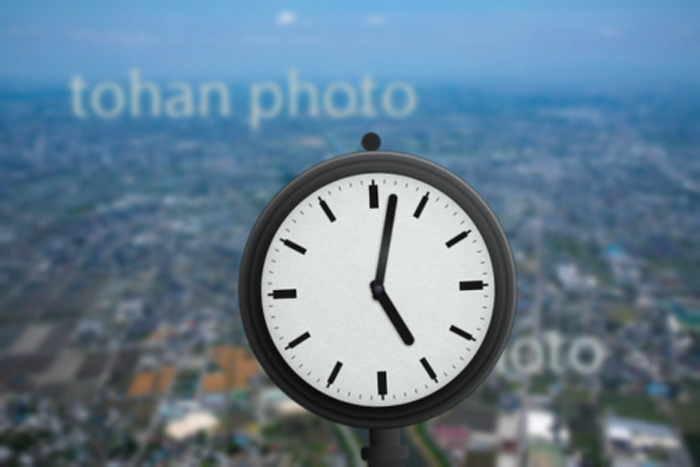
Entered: 5.02
